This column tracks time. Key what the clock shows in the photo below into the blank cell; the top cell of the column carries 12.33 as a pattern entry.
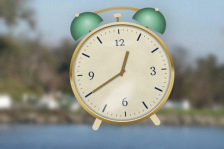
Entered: 12.40
